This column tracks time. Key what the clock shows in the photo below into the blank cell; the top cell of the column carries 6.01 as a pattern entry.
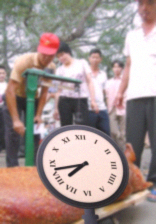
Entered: 7.43
